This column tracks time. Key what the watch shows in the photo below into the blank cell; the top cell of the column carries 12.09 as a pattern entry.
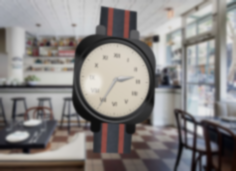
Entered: 2.35
